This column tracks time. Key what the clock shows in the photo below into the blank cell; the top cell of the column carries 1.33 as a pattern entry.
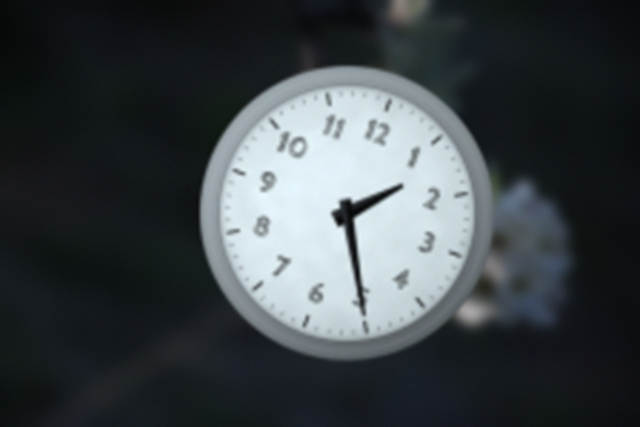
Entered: 1.25
